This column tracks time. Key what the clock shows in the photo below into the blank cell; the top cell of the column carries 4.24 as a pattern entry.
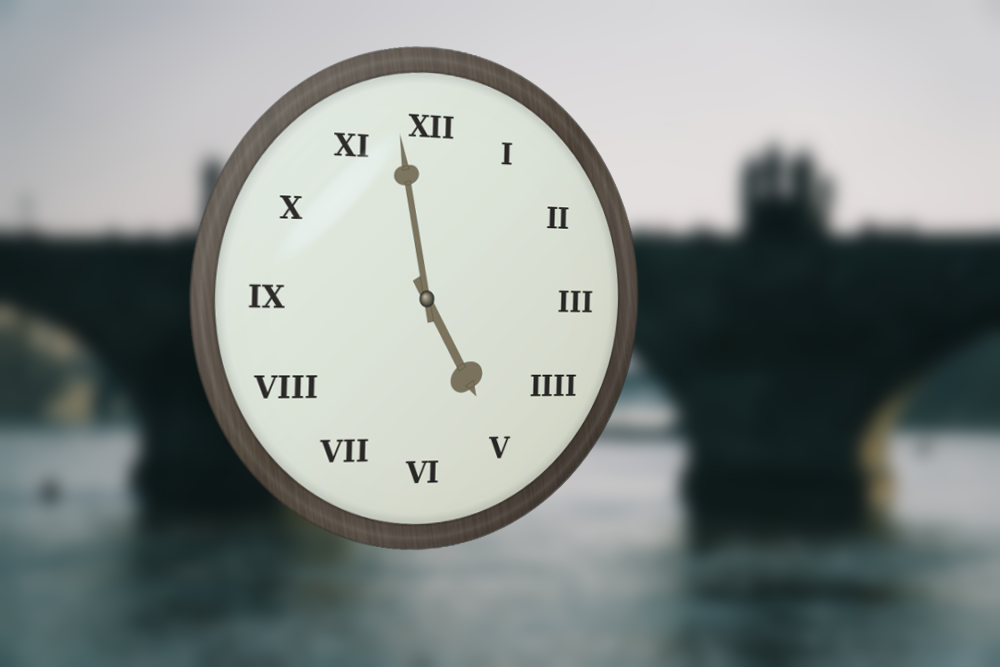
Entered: 4.58
